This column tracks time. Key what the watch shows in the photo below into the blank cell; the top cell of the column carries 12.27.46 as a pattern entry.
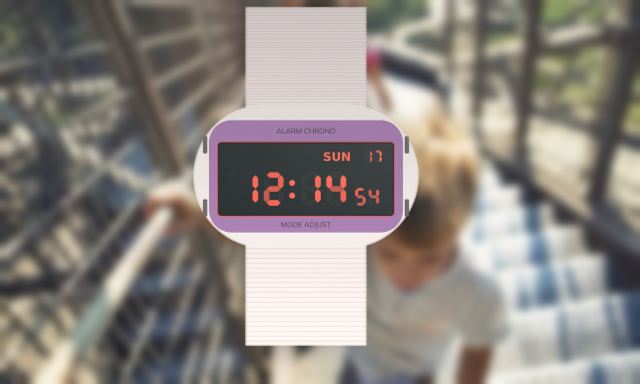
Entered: 12.14.54
